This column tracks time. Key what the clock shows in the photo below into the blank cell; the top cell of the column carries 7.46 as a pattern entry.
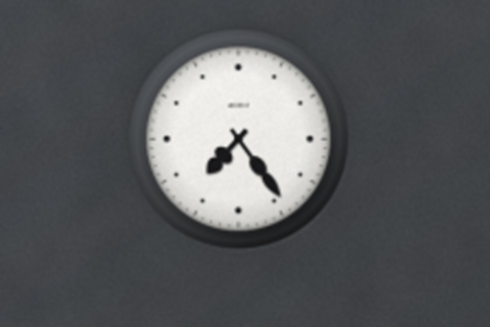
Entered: 7.24
